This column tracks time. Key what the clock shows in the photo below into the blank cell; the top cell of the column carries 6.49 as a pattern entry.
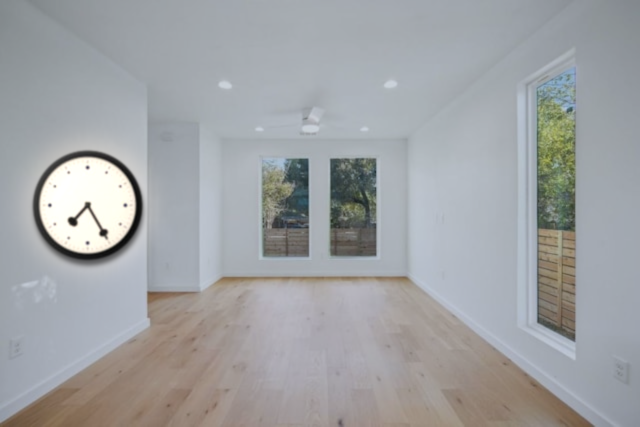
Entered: 7.25
